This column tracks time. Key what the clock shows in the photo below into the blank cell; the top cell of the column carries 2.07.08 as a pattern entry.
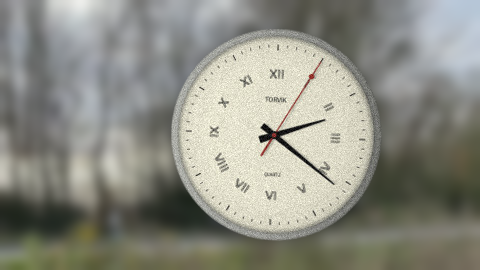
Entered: 2.21.05
